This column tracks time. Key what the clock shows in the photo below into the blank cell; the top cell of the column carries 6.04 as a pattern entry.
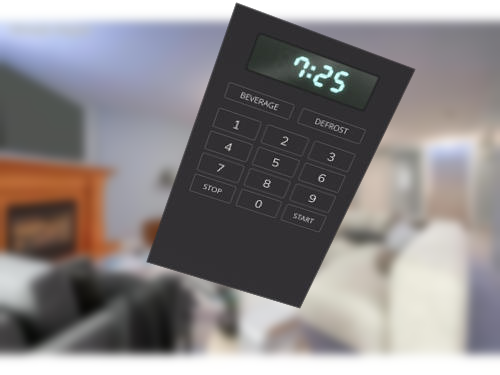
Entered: 7.25
